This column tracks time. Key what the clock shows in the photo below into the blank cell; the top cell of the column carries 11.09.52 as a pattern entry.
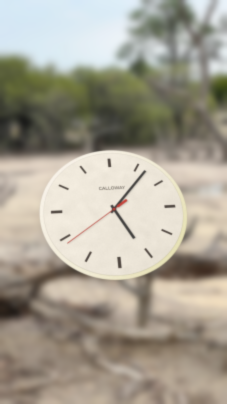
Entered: 5.06.39
